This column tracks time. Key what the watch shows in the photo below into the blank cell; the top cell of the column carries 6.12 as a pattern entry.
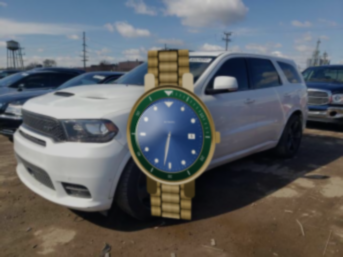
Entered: 6.32
